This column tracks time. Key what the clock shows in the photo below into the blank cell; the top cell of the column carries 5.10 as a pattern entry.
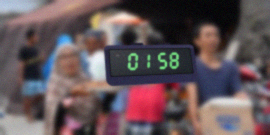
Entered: 1.58
